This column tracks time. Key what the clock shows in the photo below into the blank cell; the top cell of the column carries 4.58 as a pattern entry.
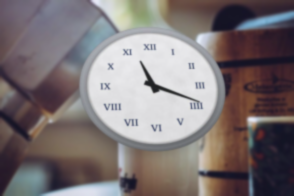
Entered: 11.19
